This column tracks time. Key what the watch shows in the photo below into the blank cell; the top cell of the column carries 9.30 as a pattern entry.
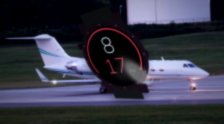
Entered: 8.17
